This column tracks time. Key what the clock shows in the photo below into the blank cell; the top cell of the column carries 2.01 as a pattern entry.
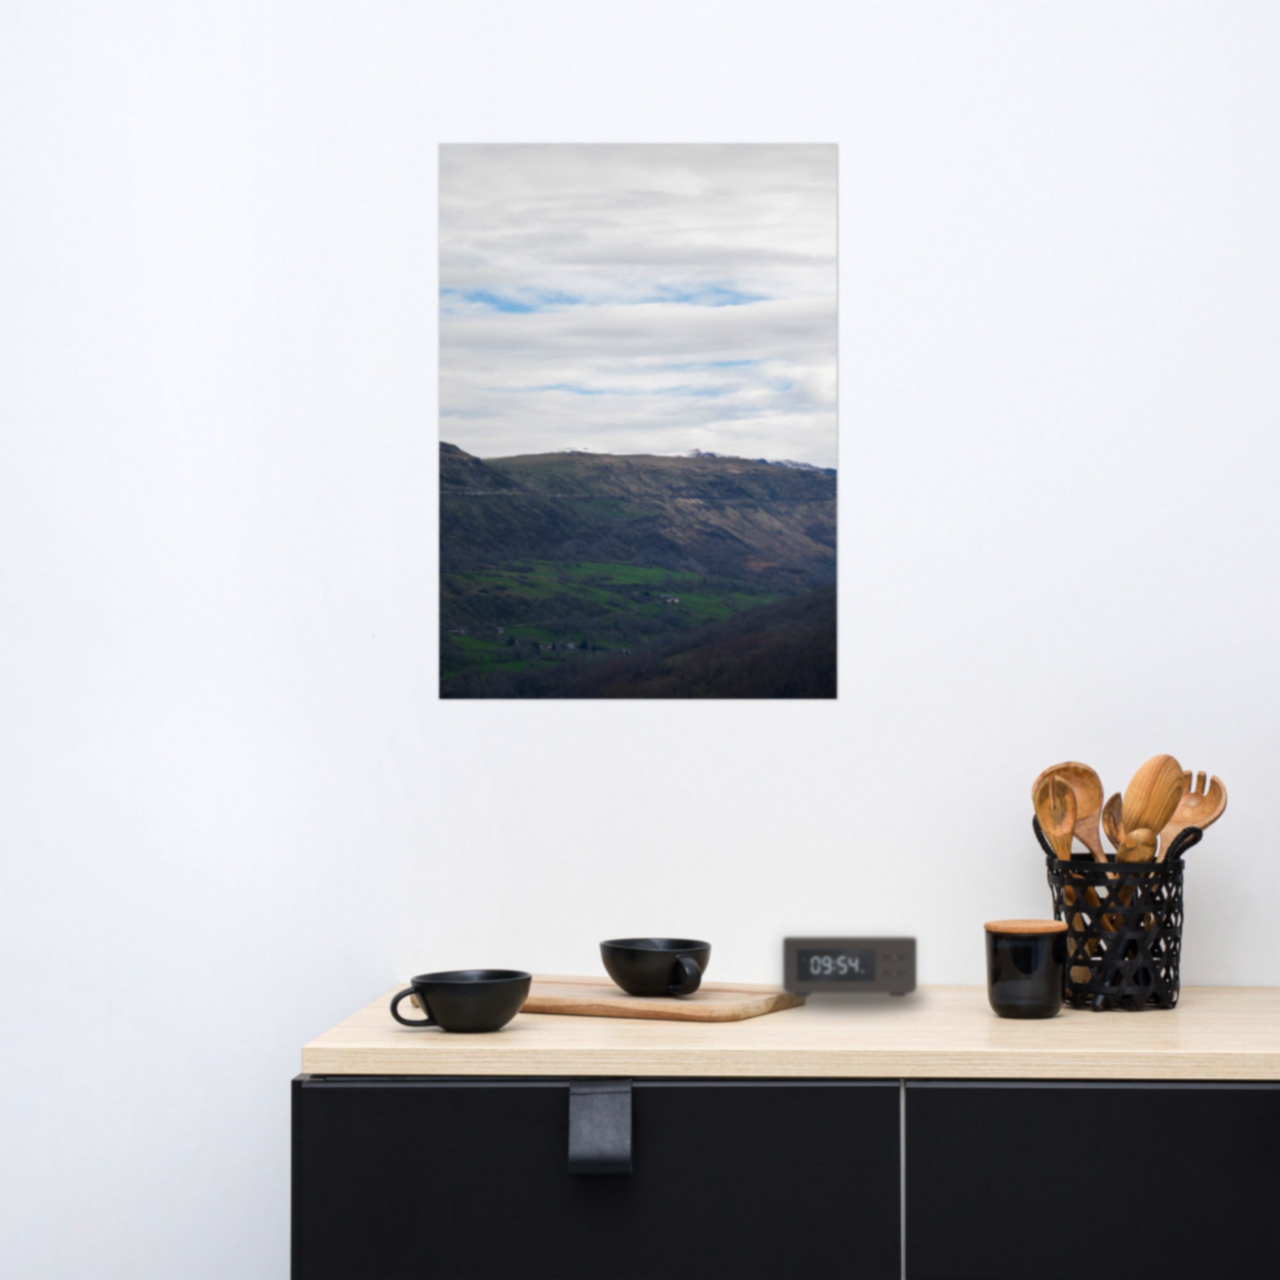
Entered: 9.54
